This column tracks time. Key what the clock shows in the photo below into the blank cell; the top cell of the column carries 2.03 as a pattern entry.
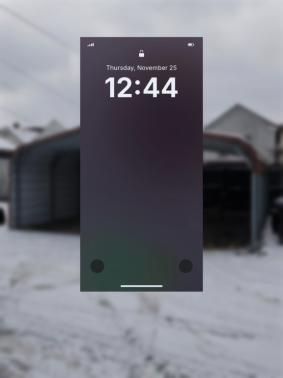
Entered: 12.44
